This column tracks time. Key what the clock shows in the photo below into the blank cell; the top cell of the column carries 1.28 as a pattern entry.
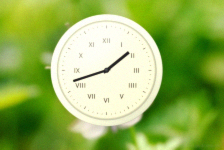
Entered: 1.42
